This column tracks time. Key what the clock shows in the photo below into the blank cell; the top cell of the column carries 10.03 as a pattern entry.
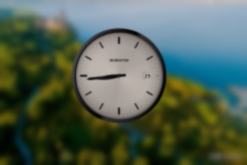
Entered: 8.44
